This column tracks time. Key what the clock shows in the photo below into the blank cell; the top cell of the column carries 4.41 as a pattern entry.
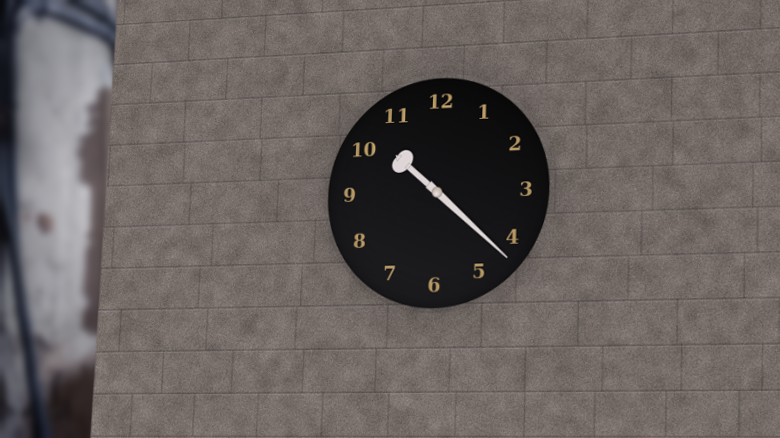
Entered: 10.22
